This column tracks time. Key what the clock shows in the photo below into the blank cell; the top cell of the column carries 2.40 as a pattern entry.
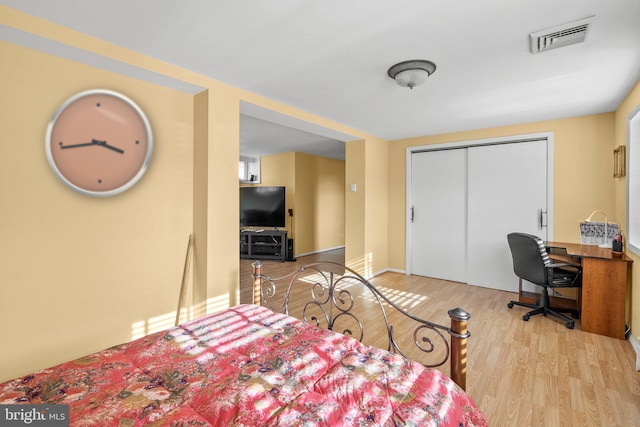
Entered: 3.44
